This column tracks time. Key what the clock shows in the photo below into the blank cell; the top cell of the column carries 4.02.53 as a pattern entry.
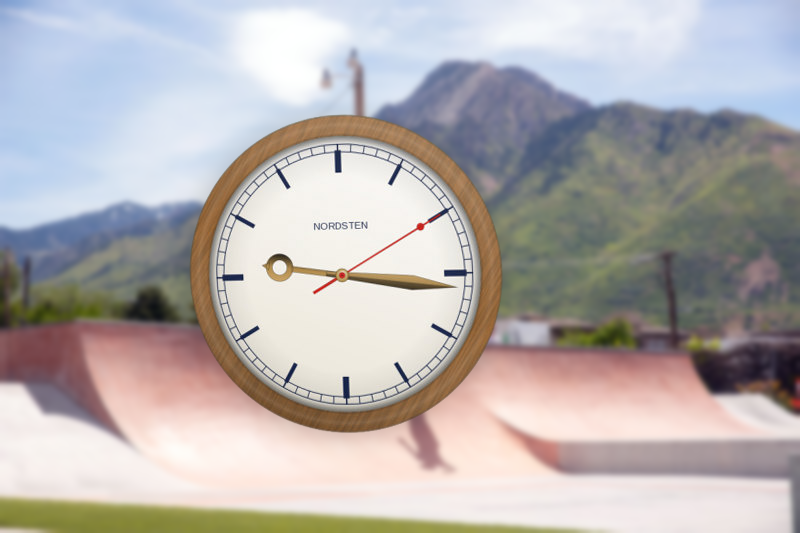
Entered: 9.16.10
